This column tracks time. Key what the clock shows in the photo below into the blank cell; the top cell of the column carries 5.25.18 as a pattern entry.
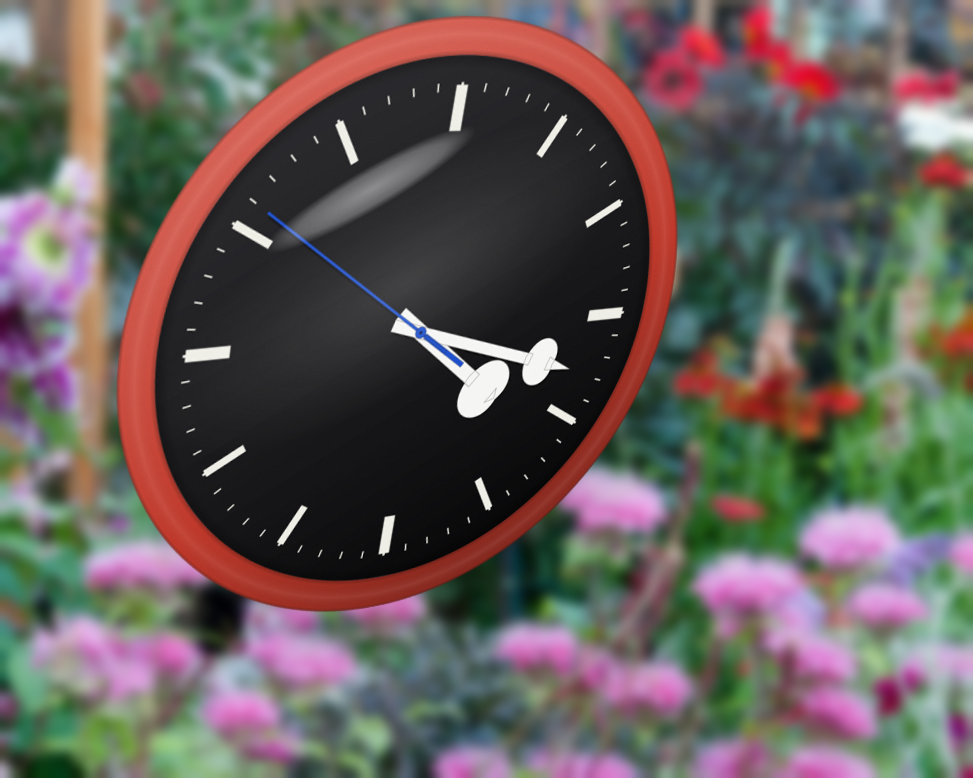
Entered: 4.17.51
